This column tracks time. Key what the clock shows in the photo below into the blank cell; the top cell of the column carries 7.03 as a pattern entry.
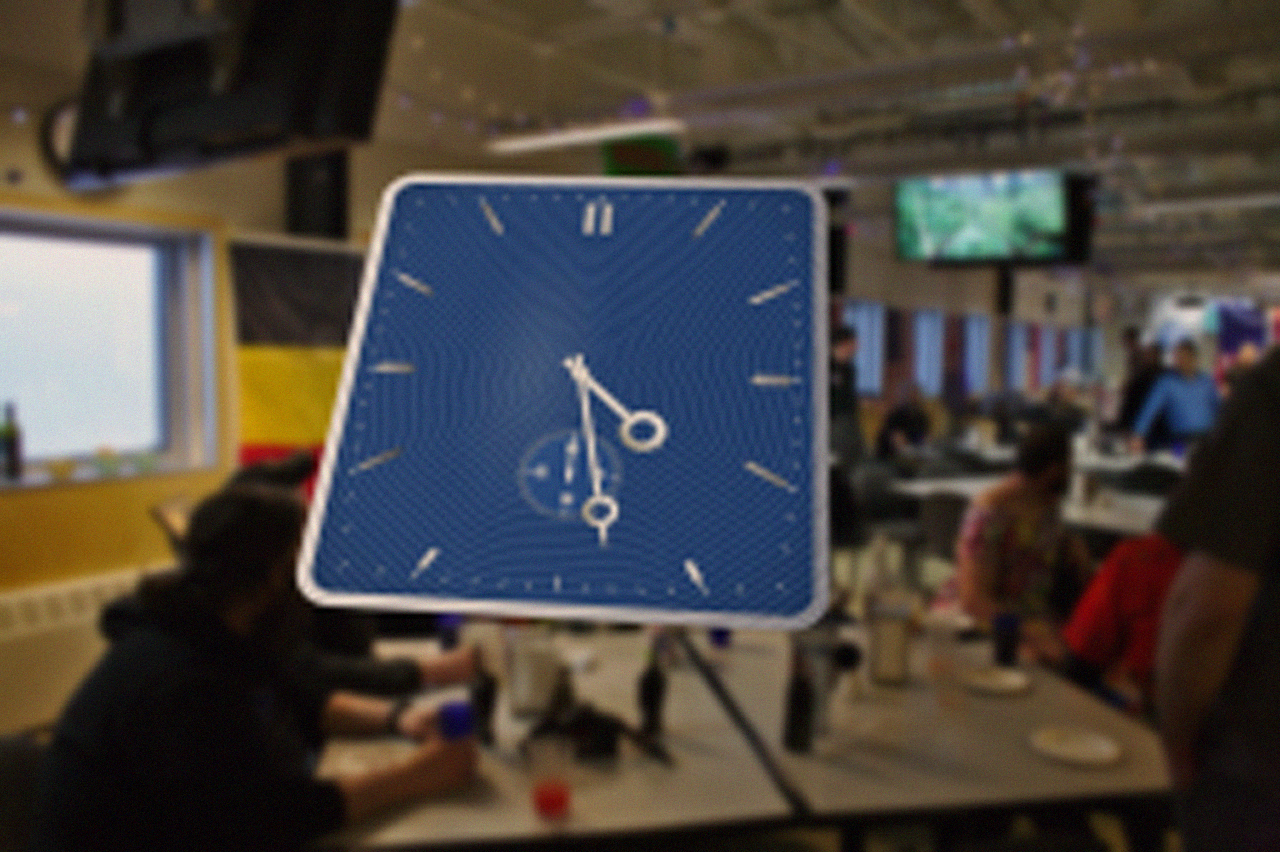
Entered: 4.28
